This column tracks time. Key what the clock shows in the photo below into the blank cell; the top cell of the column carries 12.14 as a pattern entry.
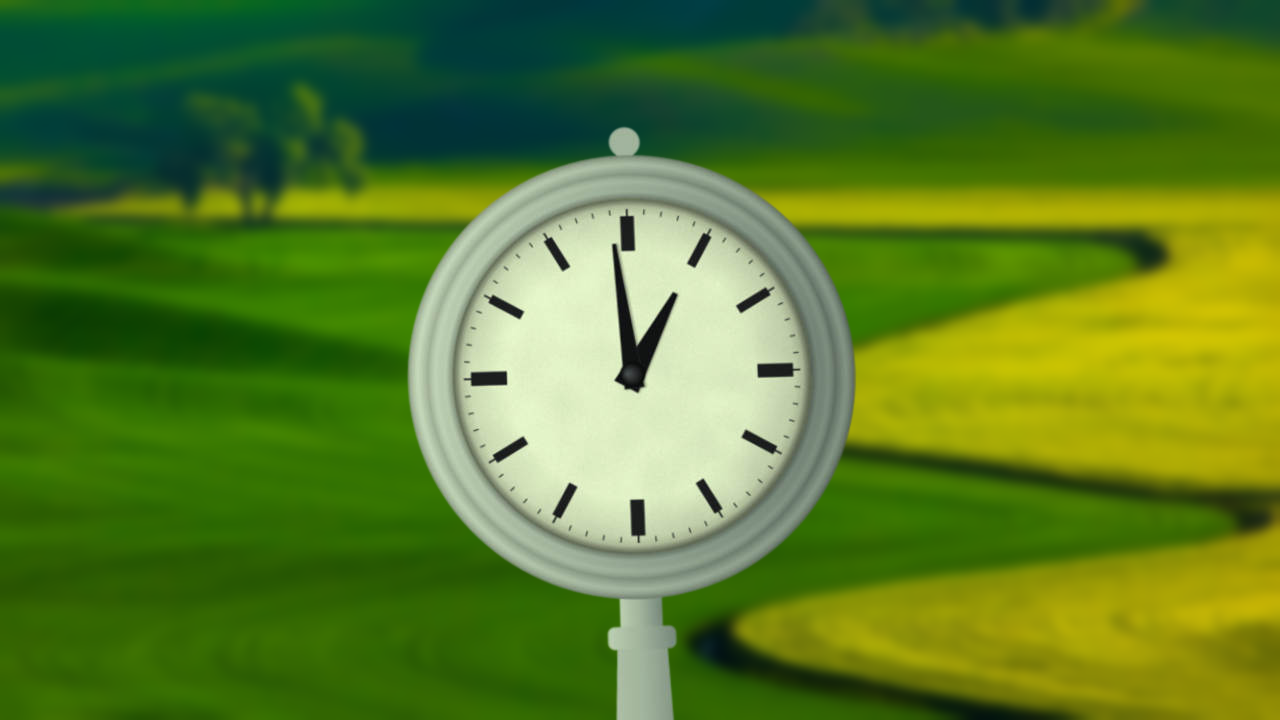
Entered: 12.59
